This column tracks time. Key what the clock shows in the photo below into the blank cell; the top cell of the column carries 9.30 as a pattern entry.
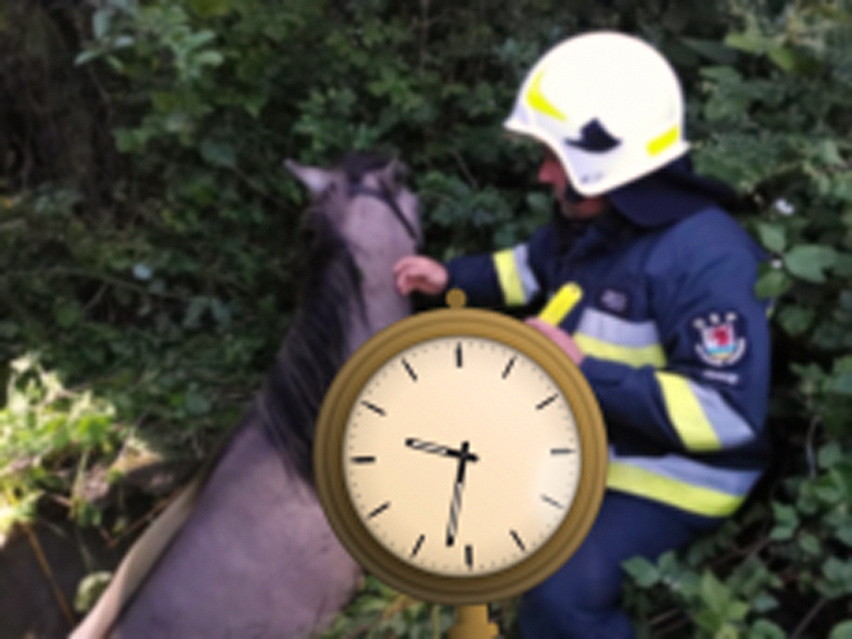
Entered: 9.32
